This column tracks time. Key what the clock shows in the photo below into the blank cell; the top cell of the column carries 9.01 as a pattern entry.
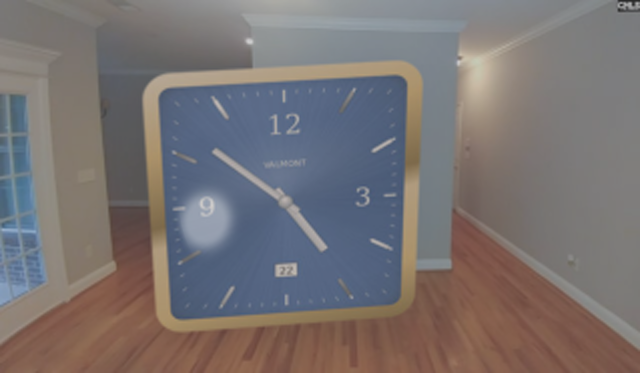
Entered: 4.52
